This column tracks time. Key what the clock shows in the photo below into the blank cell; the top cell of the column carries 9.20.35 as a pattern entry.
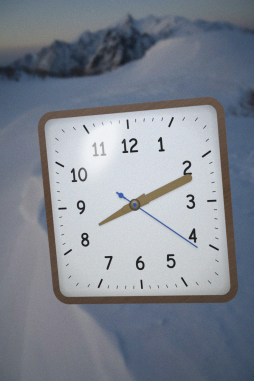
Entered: 8.11.21
